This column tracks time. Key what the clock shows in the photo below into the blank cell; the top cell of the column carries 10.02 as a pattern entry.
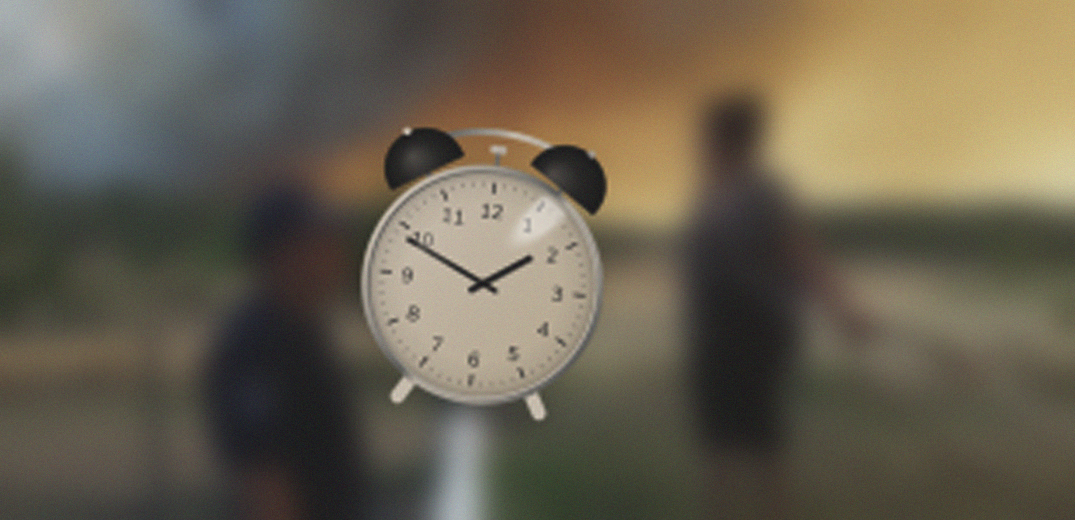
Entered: 1.49
